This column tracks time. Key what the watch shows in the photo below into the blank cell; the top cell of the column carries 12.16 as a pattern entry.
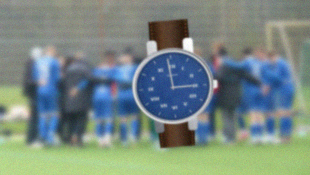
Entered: 2.59
